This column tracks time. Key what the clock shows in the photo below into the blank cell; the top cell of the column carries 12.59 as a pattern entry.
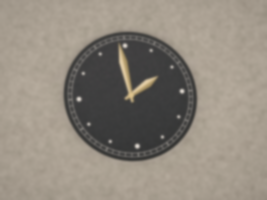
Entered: 1.59
